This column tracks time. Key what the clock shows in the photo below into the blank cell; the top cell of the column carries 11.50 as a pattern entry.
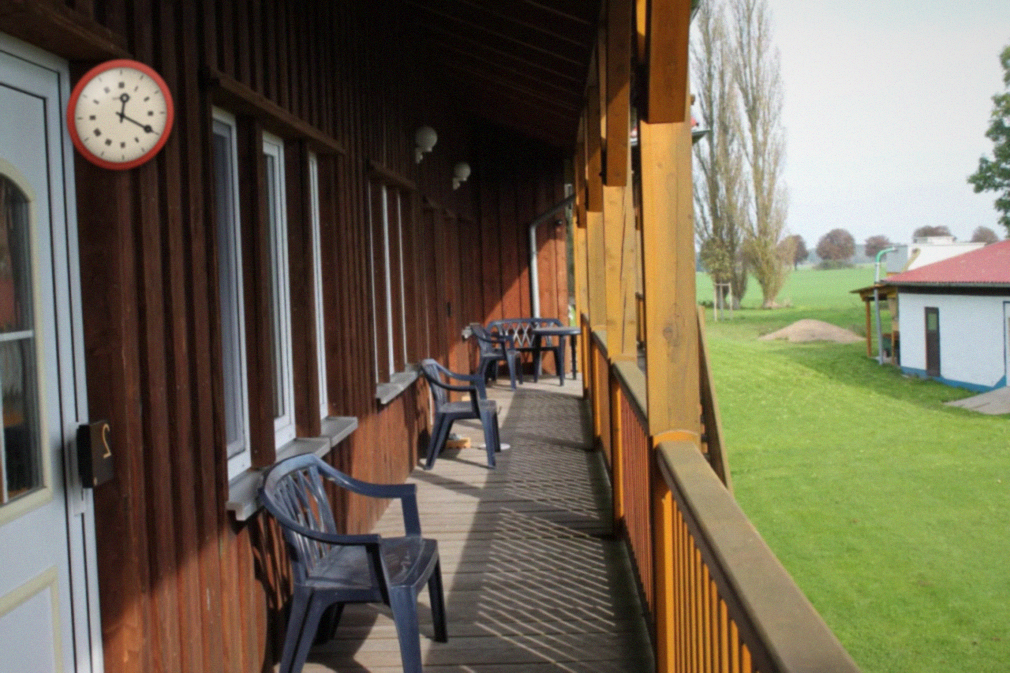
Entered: 12.20
